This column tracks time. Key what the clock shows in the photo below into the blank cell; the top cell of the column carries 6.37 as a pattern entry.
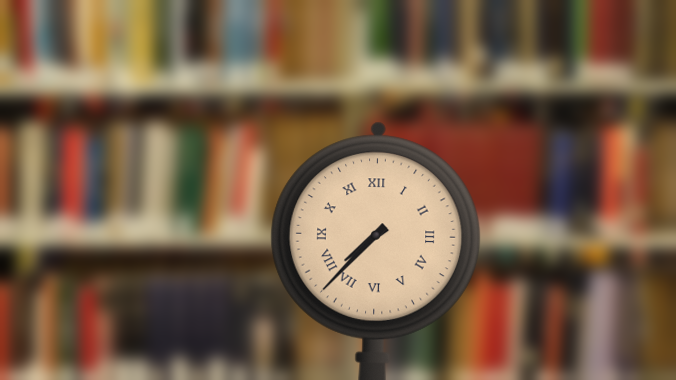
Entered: 7.37
